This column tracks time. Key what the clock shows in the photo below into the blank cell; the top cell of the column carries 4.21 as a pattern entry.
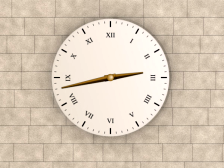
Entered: 2.43
